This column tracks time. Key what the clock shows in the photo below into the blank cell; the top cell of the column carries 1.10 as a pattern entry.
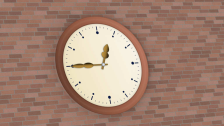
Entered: 12.45
